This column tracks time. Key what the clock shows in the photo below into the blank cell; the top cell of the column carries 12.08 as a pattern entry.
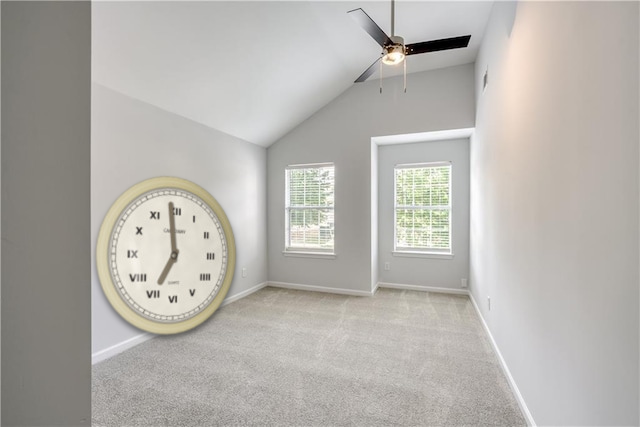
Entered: 6.59
